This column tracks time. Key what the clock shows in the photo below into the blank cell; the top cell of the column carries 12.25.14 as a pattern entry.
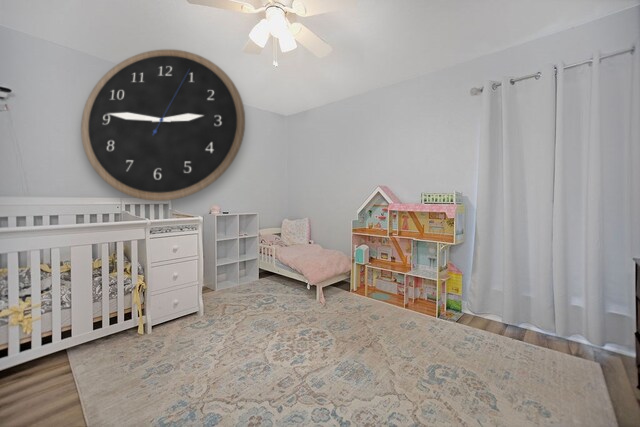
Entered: 2.46.04
